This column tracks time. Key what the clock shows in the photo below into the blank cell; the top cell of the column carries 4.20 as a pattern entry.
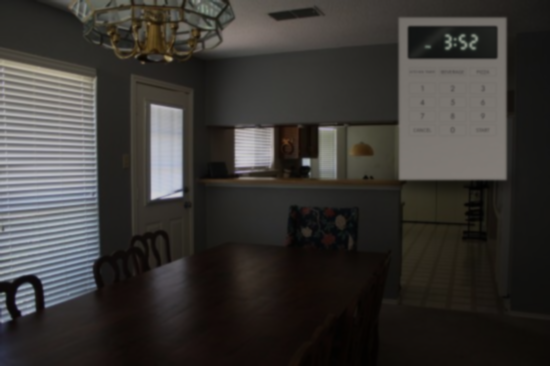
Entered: 3.52
